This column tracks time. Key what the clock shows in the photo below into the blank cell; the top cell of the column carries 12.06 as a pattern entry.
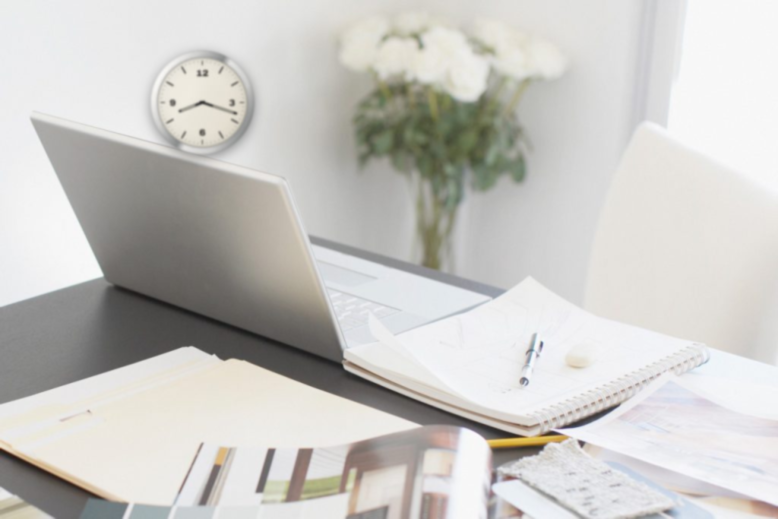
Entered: 8.18
